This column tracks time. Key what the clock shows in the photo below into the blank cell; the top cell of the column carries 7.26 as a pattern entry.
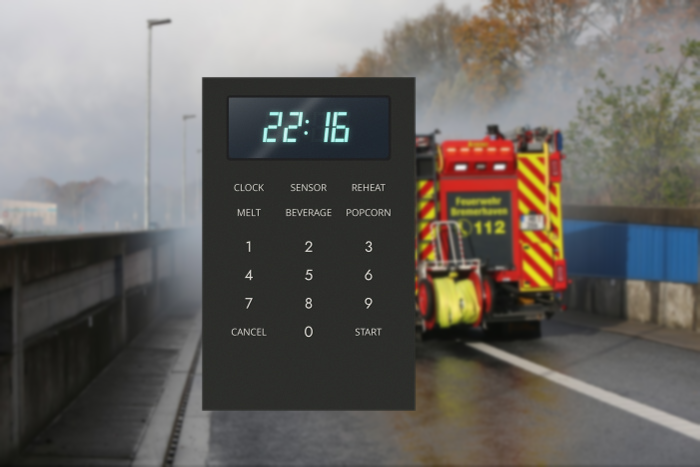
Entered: 22.16
